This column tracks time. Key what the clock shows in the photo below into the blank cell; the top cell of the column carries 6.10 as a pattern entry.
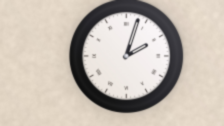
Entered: 2.03
